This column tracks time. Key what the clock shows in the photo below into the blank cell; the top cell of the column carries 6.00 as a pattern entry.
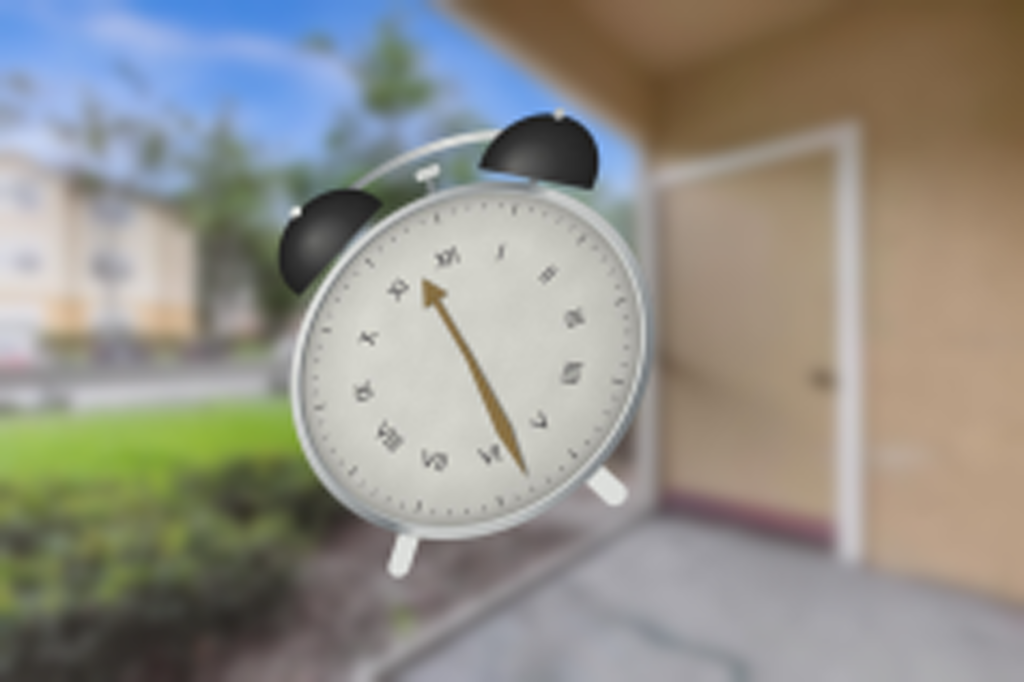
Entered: 11.28
